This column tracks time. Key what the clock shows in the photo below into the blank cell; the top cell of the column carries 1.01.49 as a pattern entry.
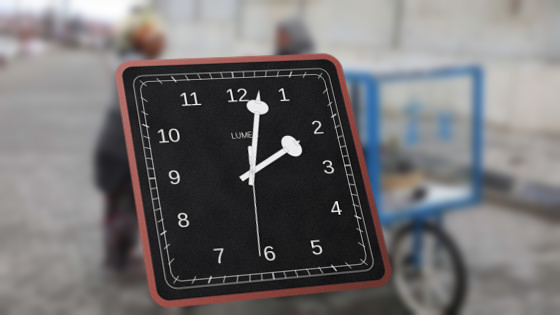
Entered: 2.02.31
